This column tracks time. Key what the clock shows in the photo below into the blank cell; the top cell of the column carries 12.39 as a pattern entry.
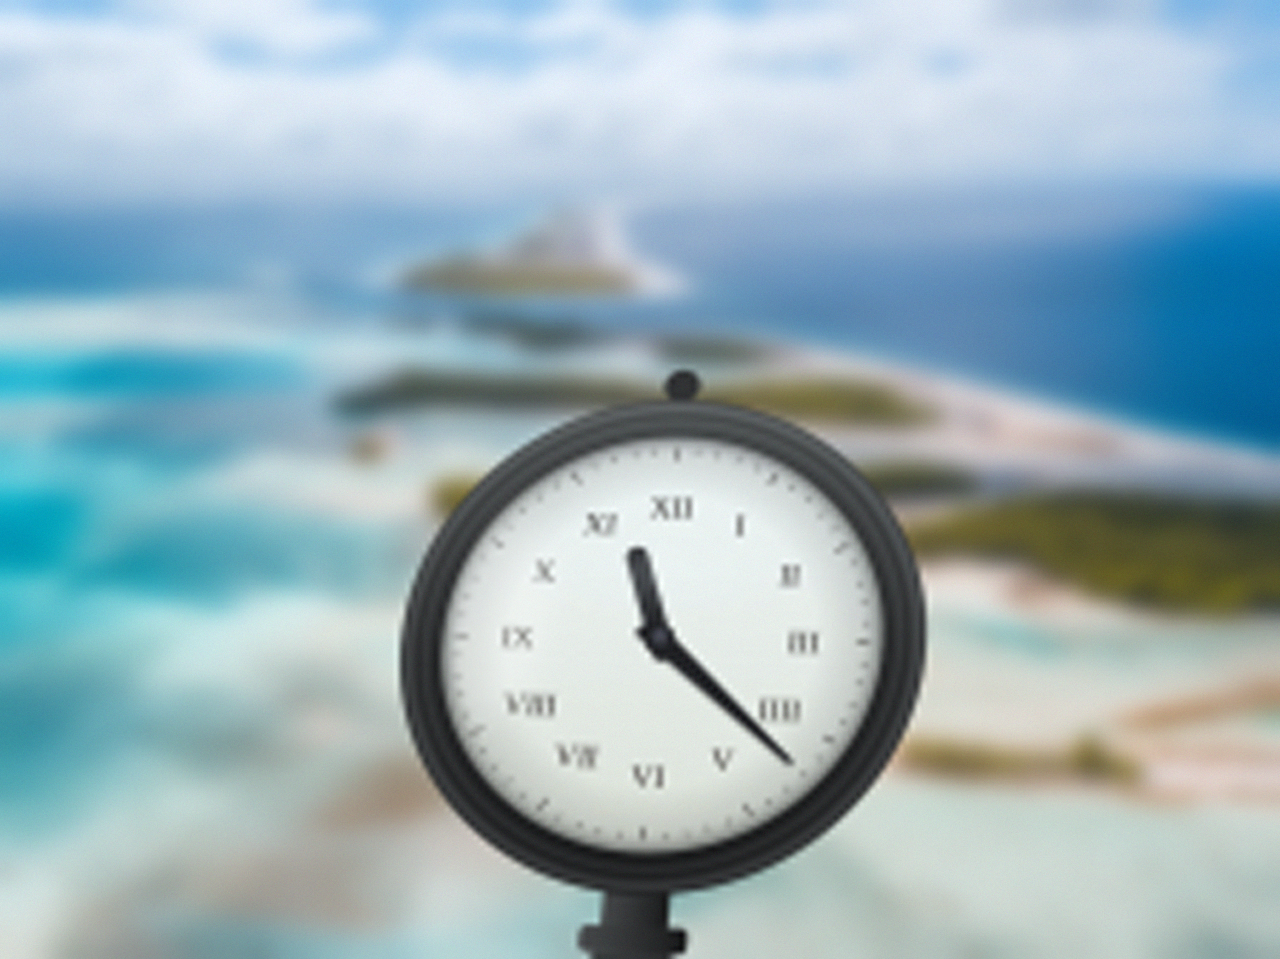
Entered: 11.22
